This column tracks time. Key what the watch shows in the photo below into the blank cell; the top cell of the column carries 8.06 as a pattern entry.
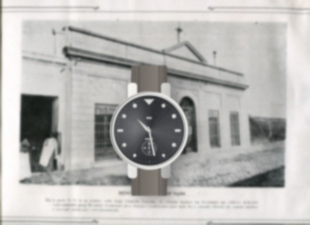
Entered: 10.28
